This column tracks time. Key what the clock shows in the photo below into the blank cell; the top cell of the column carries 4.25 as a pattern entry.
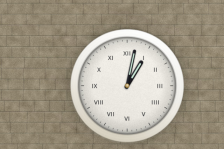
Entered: 1.02
